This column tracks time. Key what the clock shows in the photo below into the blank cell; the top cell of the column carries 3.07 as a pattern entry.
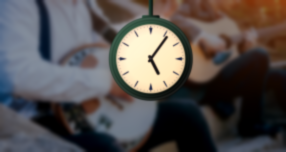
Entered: 5.06
